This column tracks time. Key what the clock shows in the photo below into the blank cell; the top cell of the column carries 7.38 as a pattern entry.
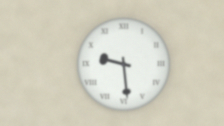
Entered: 9.29
